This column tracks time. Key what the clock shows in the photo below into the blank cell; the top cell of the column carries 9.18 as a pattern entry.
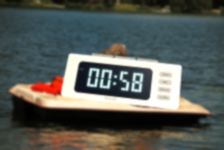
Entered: 0.58
